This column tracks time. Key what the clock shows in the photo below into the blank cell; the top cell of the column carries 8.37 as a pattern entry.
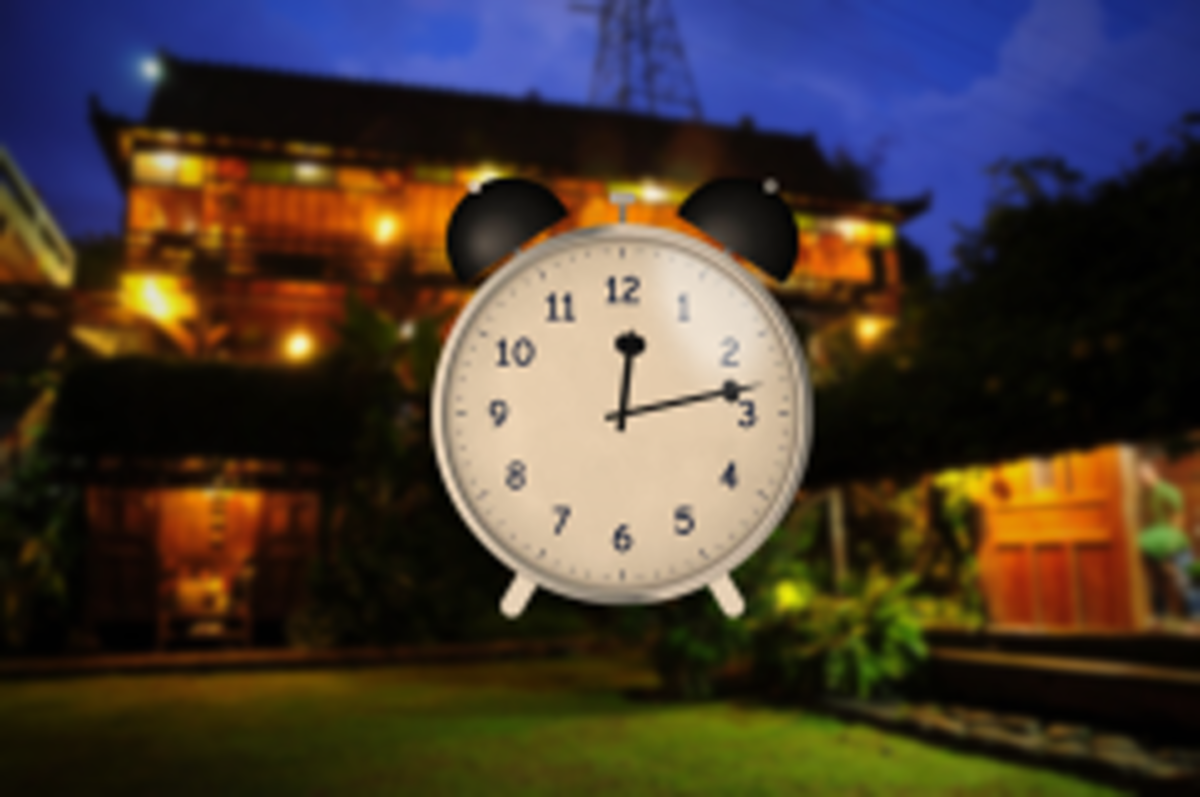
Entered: 12.13
